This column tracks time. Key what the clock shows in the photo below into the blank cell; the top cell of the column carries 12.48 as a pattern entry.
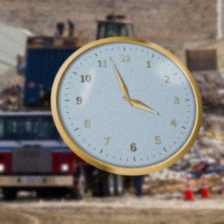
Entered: 3.57
